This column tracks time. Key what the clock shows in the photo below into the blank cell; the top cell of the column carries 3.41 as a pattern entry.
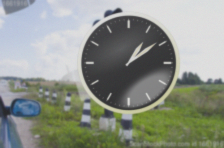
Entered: 1.09
